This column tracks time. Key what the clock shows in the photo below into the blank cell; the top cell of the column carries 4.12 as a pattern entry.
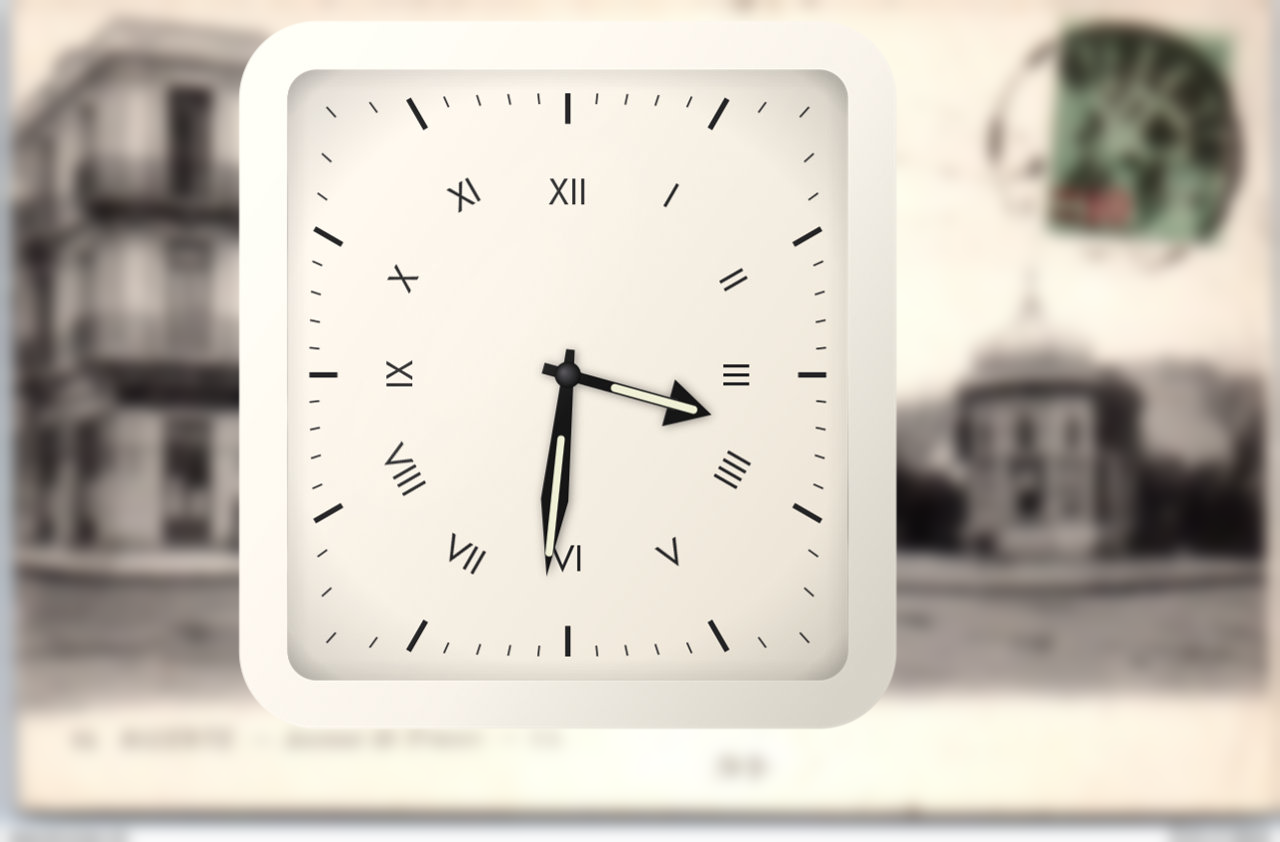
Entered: 3.31
